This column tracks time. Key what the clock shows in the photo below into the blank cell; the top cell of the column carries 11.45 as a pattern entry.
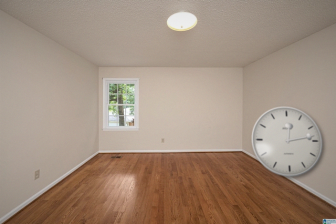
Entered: 12.13
